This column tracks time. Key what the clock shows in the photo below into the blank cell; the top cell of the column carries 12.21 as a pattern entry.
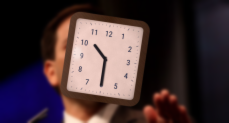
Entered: 10.30
